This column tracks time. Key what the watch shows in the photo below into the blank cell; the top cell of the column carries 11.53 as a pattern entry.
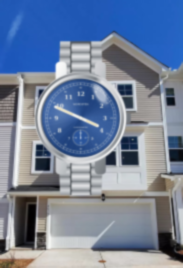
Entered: 3.49
